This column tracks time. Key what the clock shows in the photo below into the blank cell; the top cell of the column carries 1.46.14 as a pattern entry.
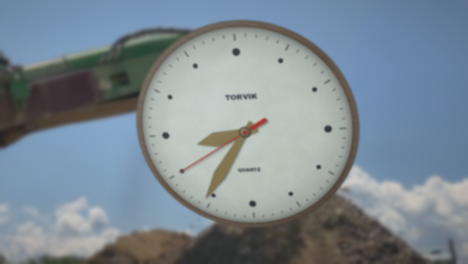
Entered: 8.35.40
